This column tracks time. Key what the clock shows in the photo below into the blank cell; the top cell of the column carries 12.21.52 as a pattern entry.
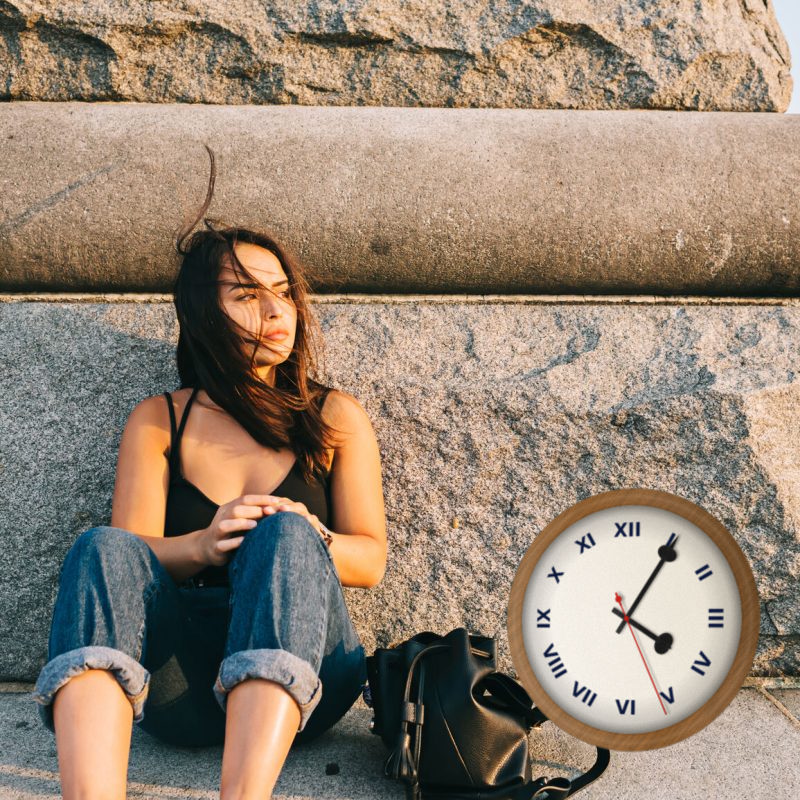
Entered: 4.05.26
